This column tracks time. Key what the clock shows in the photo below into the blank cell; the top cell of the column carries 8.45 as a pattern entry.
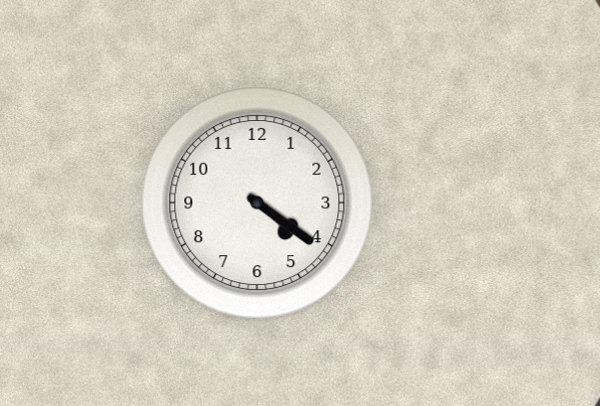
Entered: 4.21
